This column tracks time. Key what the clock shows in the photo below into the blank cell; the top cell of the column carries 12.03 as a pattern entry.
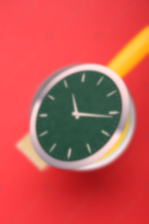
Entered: 11.16
